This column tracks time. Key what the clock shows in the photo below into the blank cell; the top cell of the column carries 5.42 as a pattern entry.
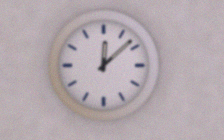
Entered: 12.08
